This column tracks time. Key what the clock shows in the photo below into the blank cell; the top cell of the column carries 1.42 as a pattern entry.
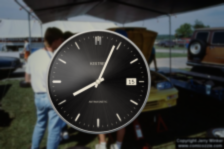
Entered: 8.04
